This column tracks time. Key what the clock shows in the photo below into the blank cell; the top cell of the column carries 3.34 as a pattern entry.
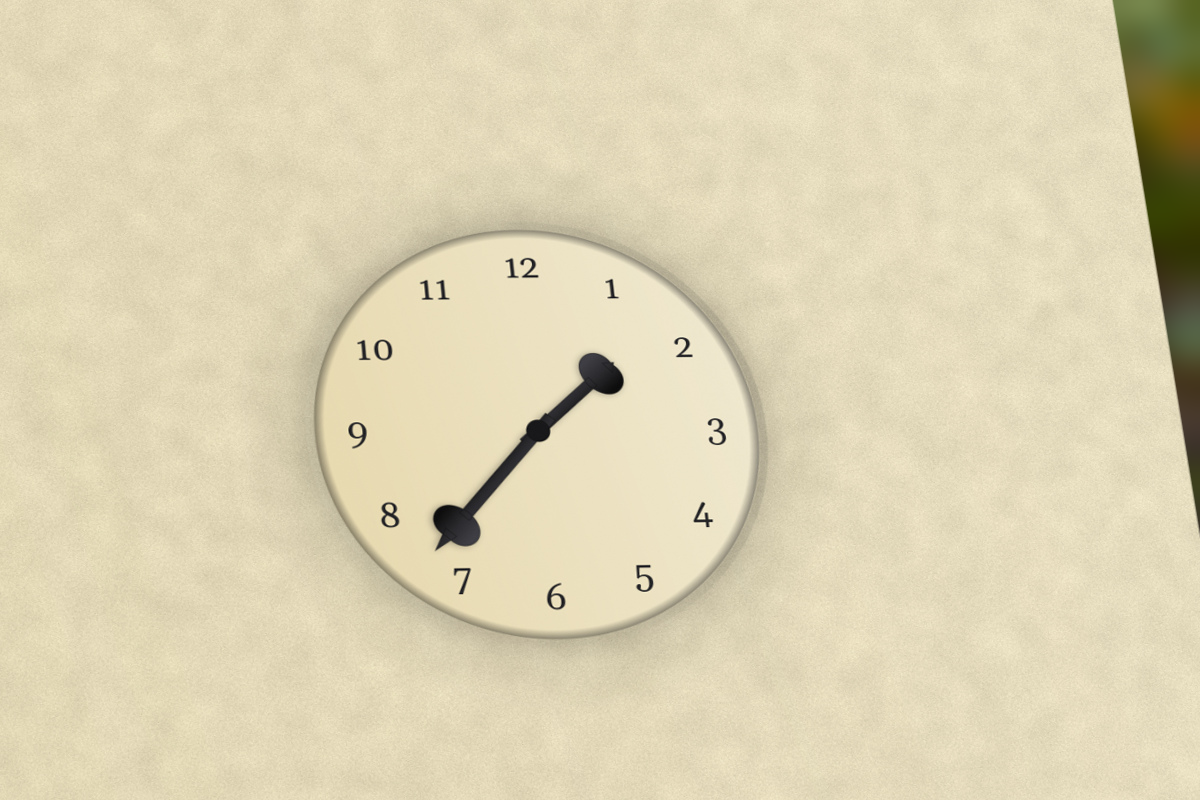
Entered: 1.37
